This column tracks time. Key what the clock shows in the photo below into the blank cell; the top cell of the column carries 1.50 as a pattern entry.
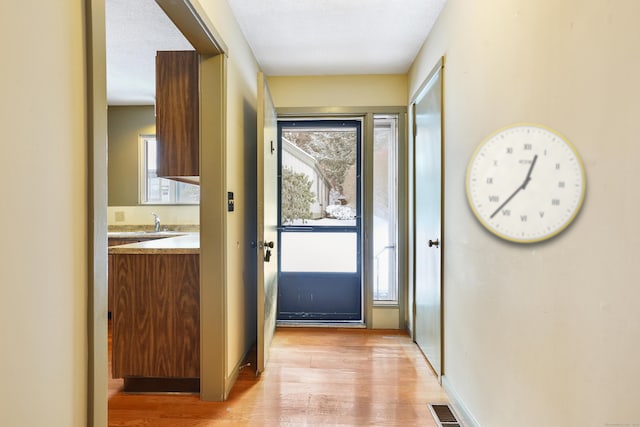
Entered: 12.37
